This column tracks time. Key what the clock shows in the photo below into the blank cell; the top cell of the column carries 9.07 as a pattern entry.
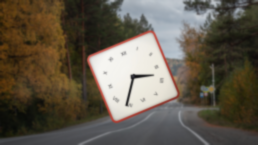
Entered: 3.36
